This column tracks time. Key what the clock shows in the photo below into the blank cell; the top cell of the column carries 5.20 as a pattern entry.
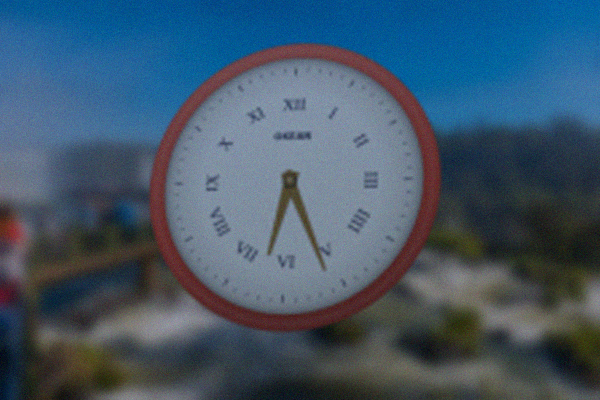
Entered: 6.26
